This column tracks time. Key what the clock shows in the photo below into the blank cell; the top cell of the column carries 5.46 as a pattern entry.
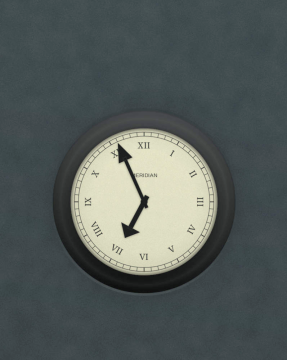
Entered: 6.56
